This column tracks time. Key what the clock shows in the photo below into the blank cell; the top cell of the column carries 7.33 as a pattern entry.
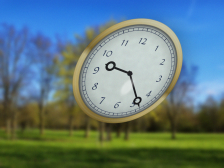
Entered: 9.24
